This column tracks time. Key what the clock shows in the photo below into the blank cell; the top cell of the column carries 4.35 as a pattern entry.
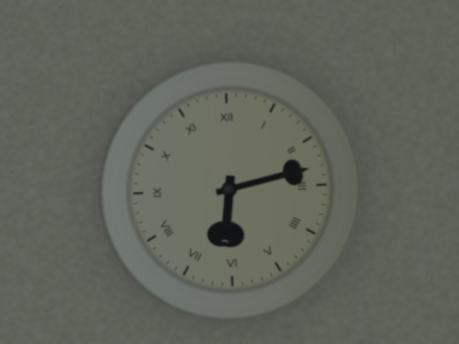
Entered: 6.13
